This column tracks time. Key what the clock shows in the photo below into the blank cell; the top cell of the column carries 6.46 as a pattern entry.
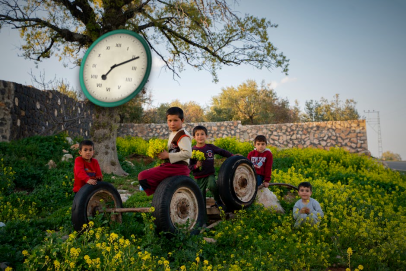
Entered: 7.11
